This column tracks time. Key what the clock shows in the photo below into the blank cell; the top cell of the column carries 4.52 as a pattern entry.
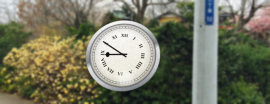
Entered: 8.50
